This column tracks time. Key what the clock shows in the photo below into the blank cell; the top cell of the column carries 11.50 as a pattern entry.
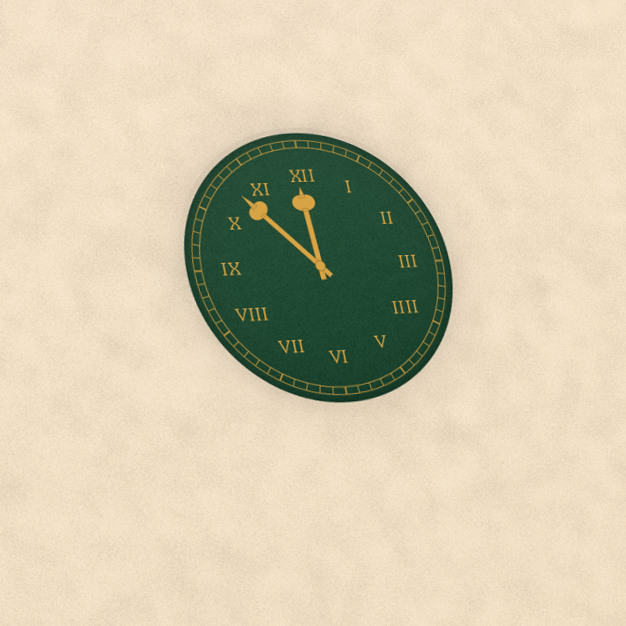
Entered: 11.53
